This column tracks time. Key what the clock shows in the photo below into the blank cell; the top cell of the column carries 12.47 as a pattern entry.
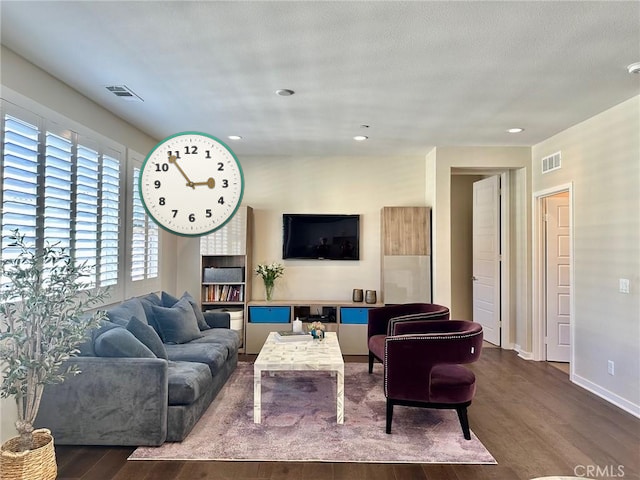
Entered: 2.54
